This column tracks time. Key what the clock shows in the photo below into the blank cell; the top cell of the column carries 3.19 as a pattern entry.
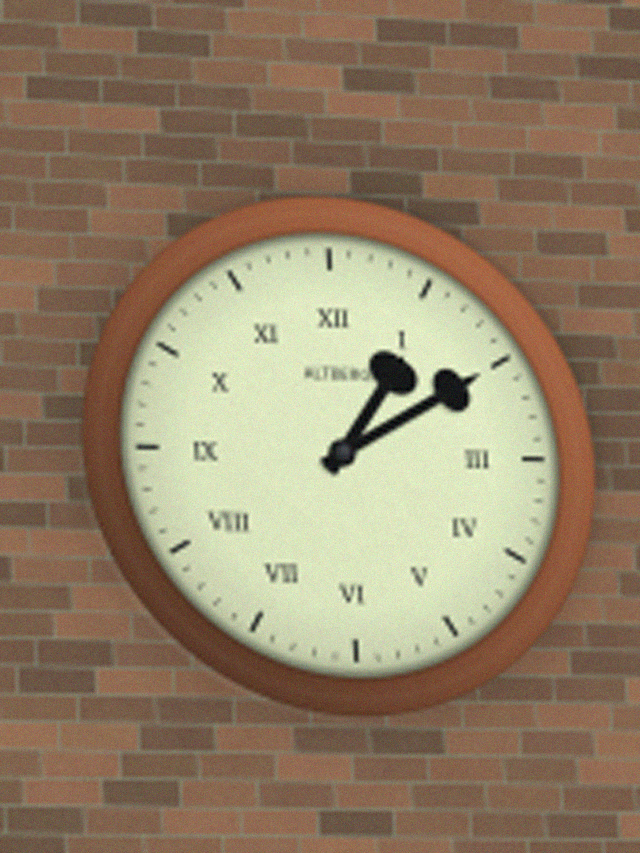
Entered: 1.10
